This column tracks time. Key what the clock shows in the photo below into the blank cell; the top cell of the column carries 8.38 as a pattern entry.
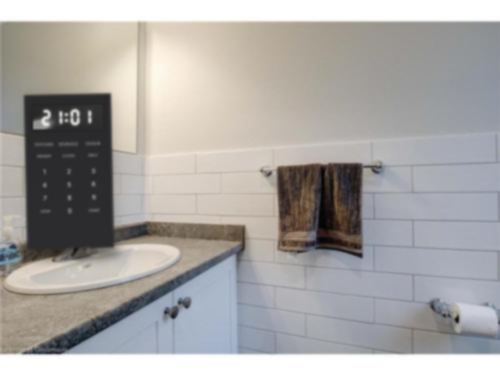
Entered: 21.01
